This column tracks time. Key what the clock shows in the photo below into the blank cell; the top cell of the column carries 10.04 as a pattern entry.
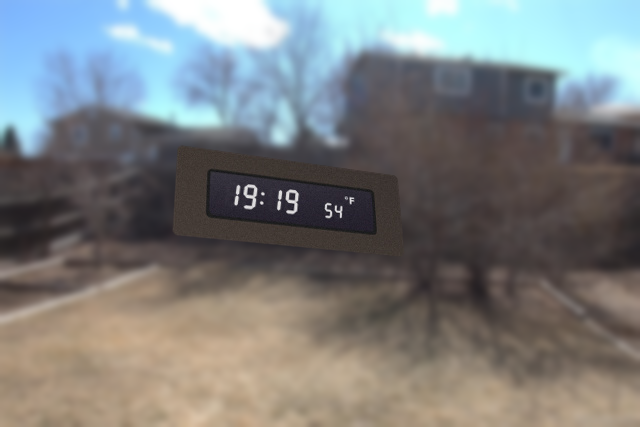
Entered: 19.19
